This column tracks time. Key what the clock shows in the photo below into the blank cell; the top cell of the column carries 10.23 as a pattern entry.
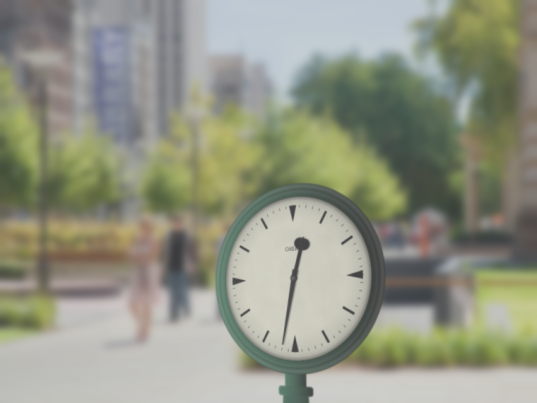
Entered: 12.32
